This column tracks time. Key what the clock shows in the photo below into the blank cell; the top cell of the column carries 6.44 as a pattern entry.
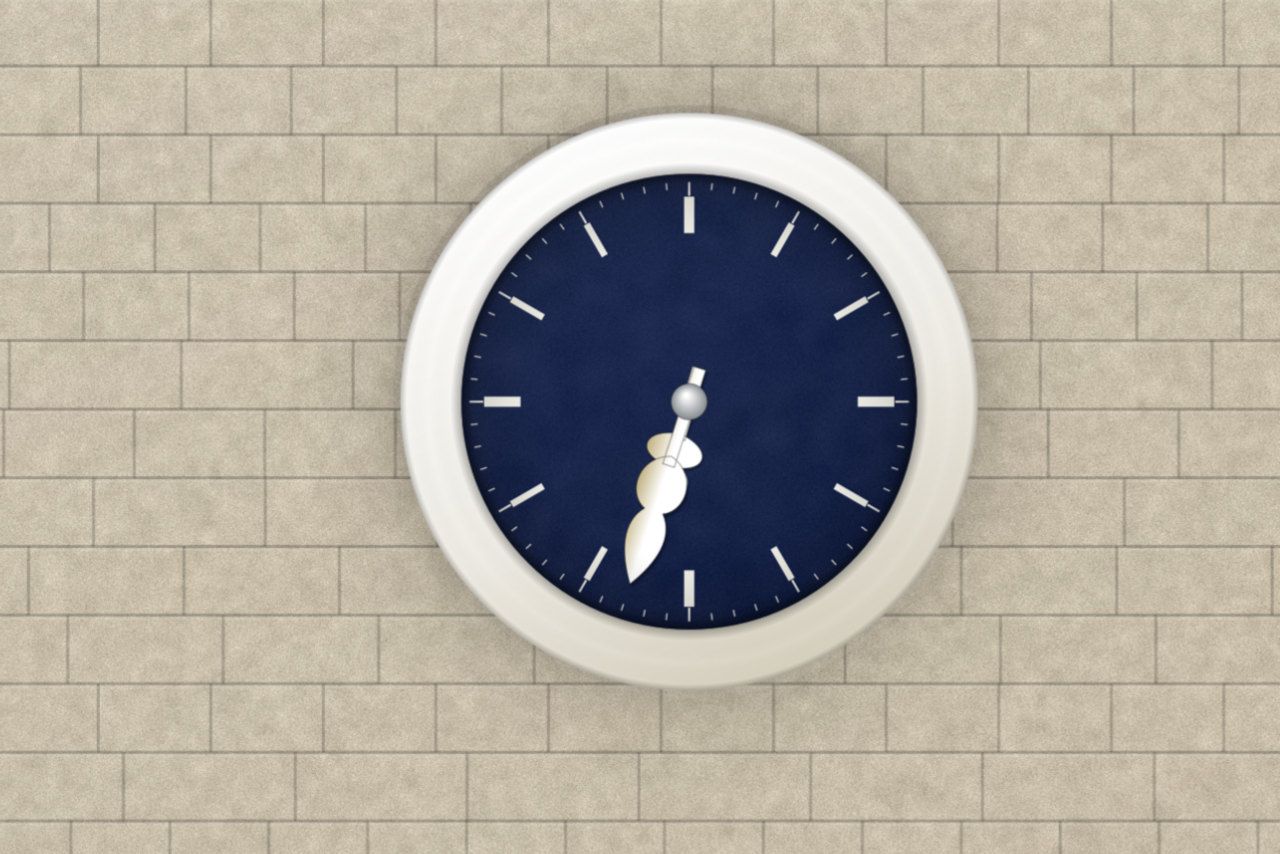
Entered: 6.33
